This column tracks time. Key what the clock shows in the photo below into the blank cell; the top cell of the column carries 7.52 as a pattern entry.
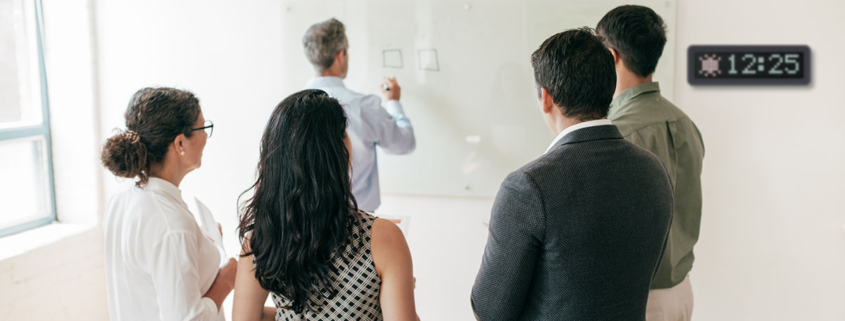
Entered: 12.25
